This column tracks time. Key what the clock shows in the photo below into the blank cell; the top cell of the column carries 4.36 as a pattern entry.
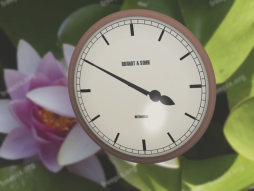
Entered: 3.50
